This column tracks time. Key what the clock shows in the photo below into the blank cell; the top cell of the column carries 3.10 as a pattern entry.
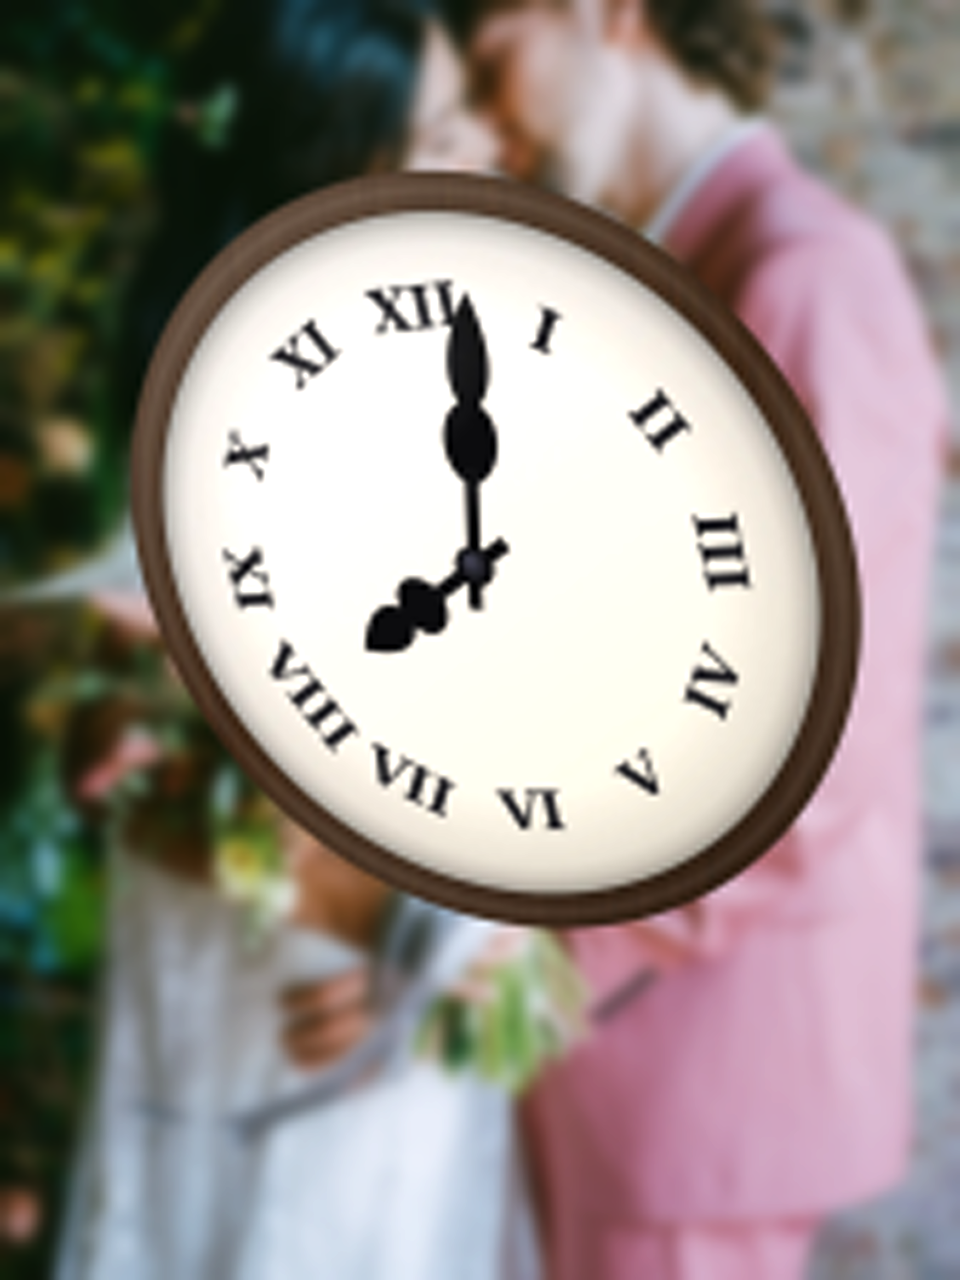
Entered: 8.02
